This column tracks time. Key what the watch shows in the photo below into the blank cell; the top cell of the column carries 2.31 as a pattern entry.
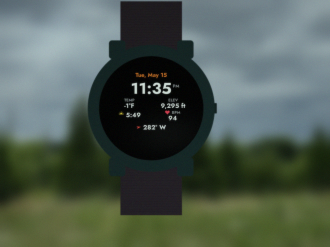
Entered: 11.35
